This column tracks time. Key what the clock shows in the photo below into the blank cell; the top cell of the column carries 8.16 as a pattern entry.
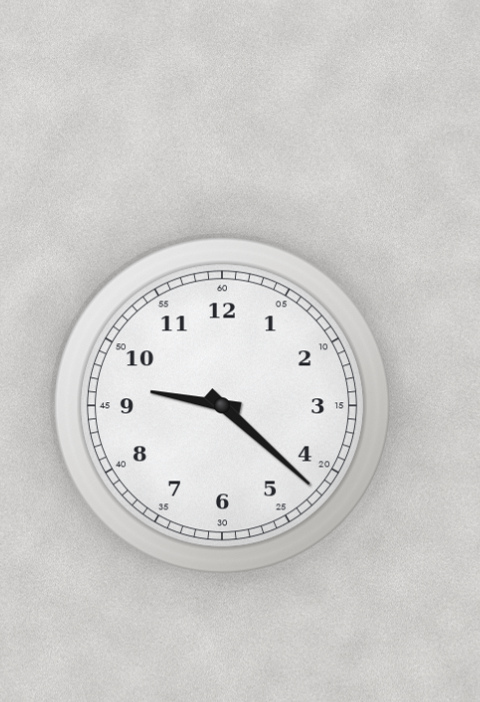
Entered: 9.22
